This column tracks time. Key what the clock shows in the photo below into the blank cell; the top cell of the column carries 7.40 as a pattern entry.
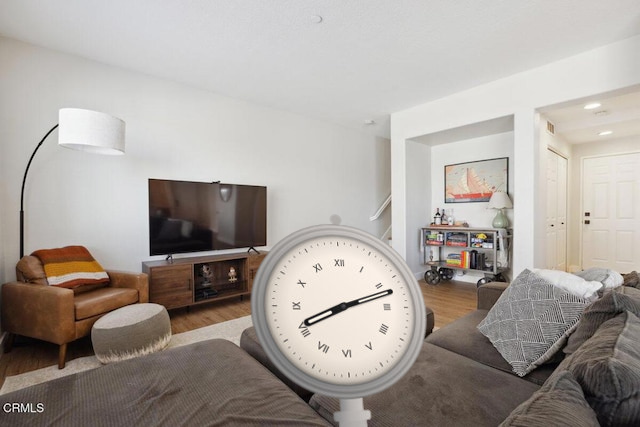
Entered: 8.12
